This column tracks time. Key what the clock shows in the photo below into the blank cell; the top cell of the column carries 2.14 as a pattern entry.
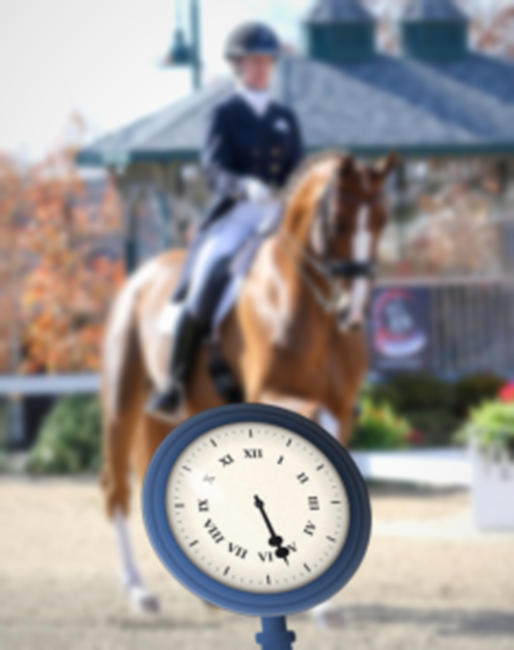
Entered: 5.27
